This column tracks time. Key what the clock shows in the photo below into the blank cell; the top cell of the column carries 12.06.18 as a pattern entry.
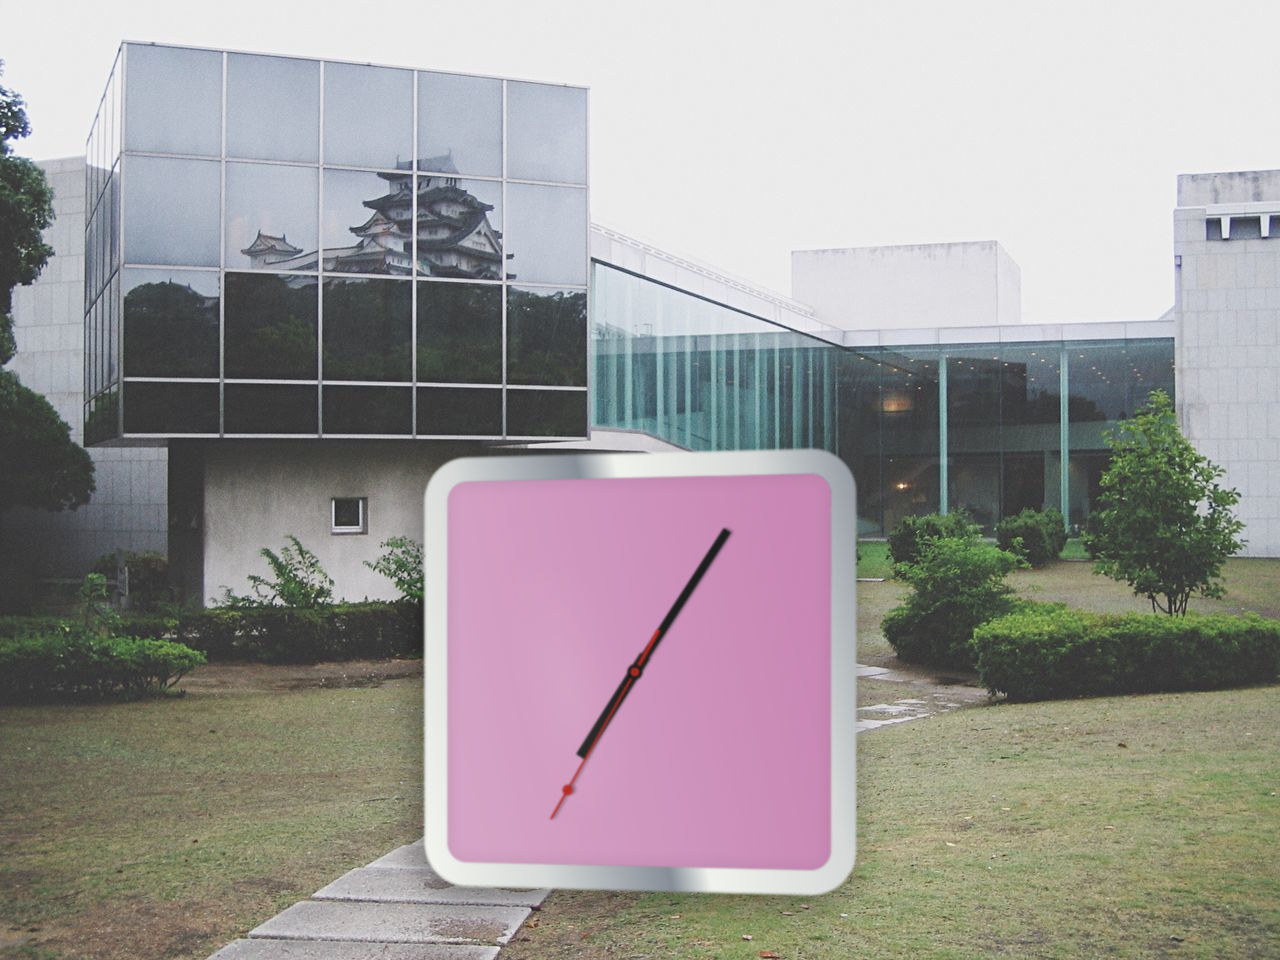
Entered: 7.05.35
